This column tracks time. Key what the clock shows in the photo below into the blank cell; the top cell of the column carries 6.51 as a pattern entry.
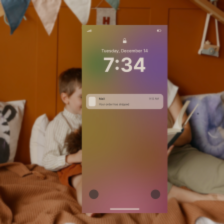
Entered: 7.34
